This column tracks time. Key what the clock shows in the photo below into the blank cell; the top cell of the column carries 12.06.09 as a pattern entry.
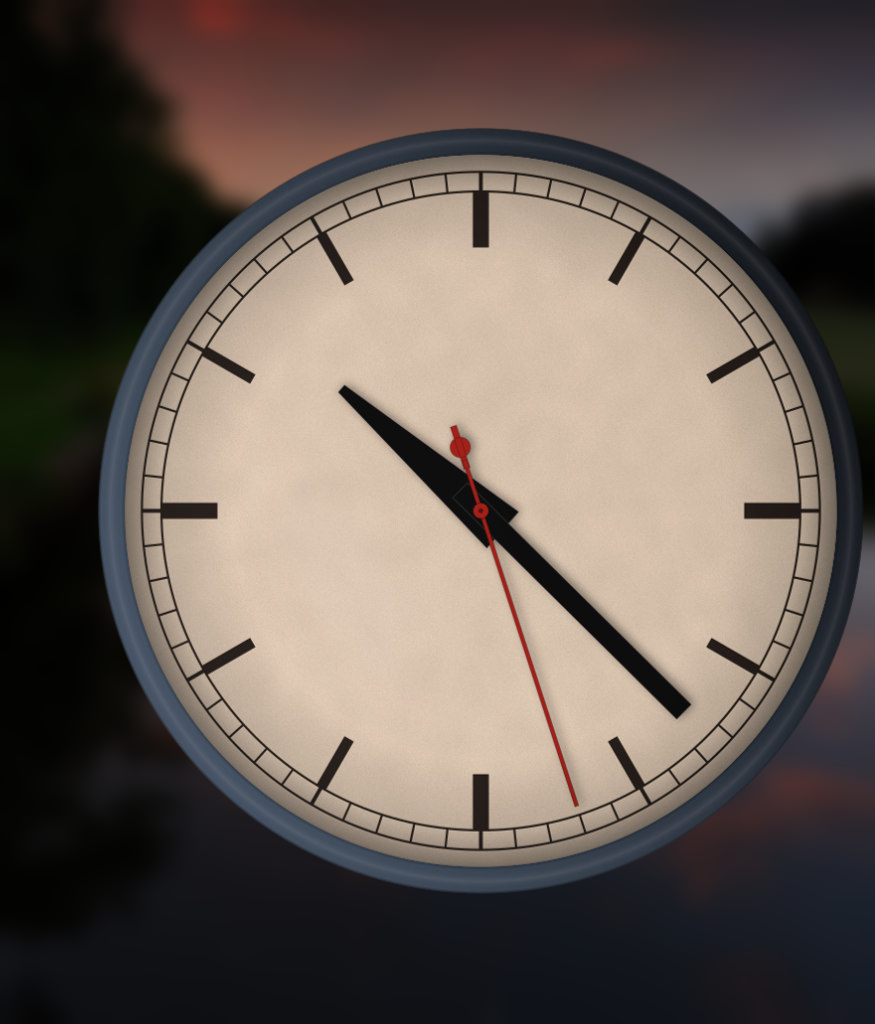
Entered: 10.22.27
